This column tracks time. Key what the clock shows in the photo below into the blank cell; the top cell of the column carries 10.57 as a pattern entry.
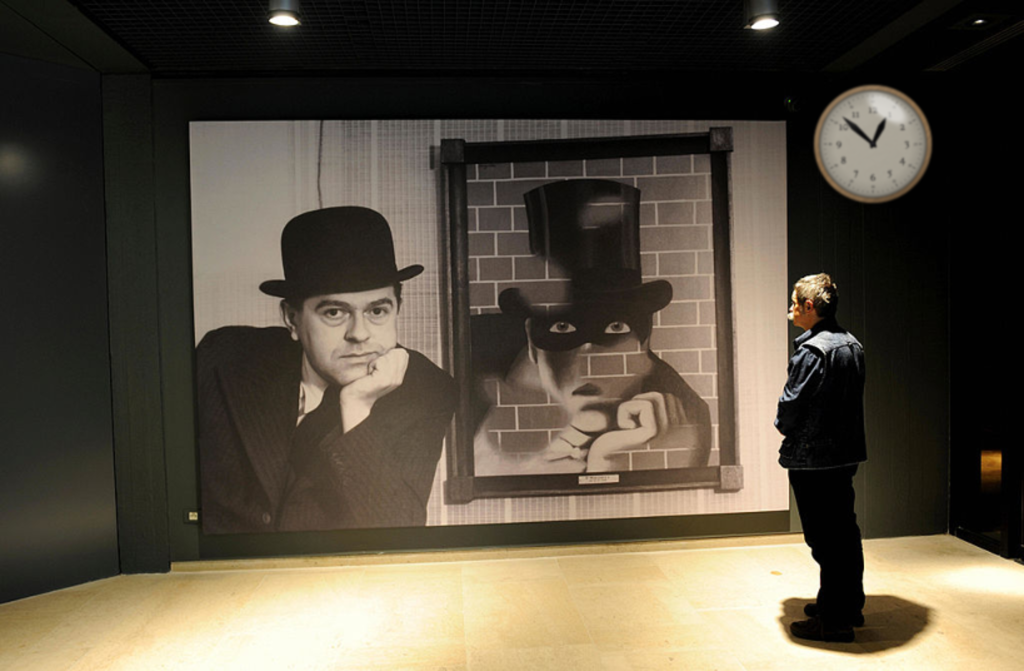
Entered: 12.52
